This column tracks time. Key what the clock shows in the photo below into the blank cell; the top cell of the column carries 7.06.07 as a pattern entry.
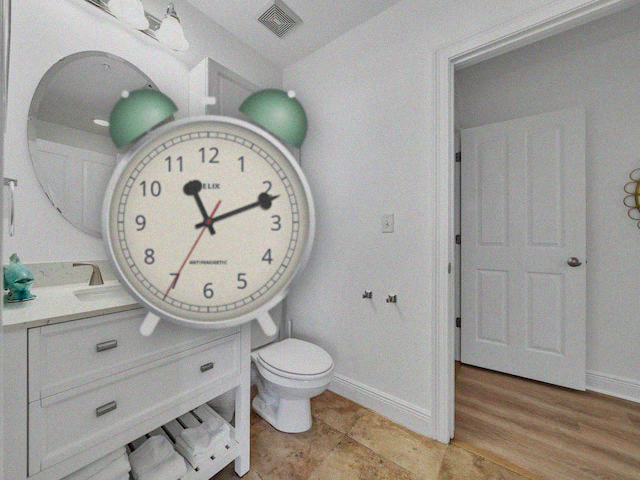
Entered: 11.11.35
